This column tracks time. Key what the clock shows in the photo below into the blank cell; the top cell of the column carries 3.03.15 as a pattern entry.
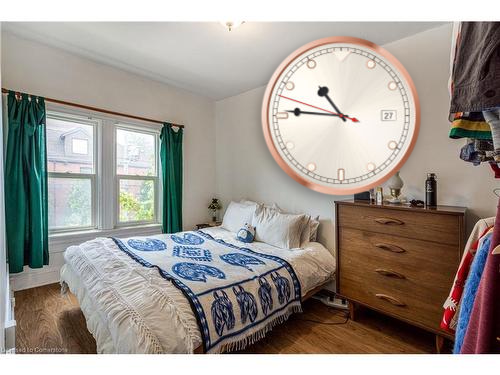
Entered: 10.45.48
